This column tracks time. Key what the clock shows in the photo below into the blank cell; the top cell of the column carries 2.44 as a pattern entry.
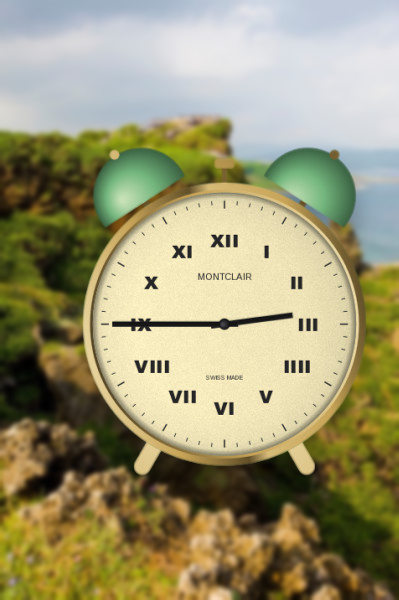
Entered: 2.45
